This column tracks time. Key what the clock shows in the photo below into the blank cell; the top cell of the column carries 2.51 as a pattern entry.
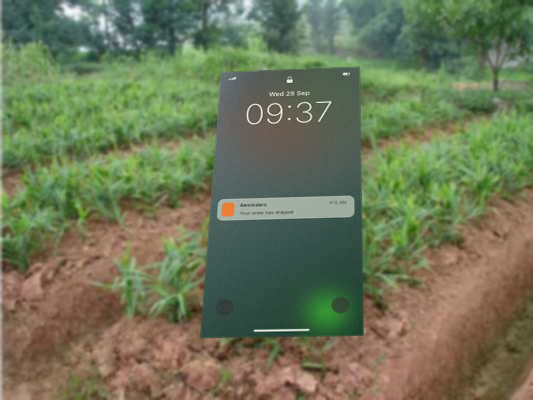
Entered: 9.37
